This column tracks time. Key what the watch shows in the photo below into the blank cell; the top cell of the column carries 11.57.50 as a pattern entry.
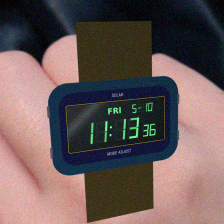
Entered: 11.13.36
